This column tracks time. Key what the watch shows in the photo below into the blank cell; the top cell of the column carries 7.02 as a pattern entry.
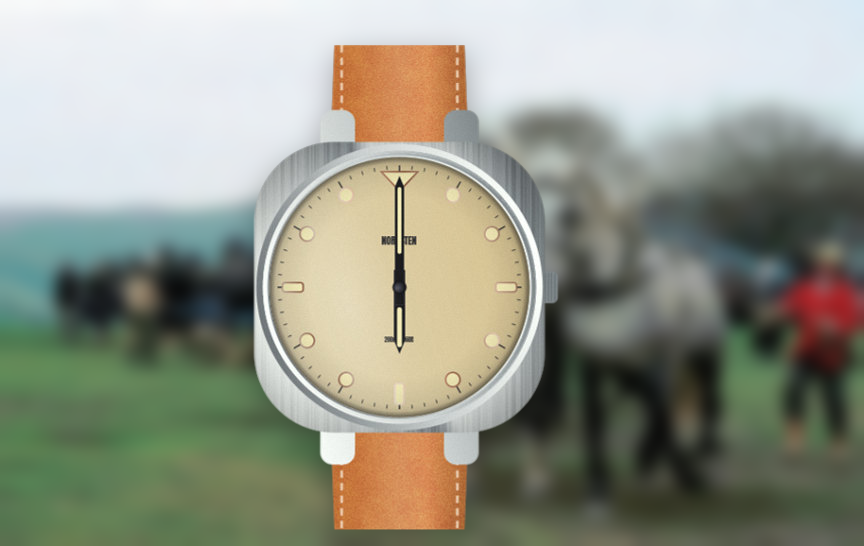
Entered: 6.00
